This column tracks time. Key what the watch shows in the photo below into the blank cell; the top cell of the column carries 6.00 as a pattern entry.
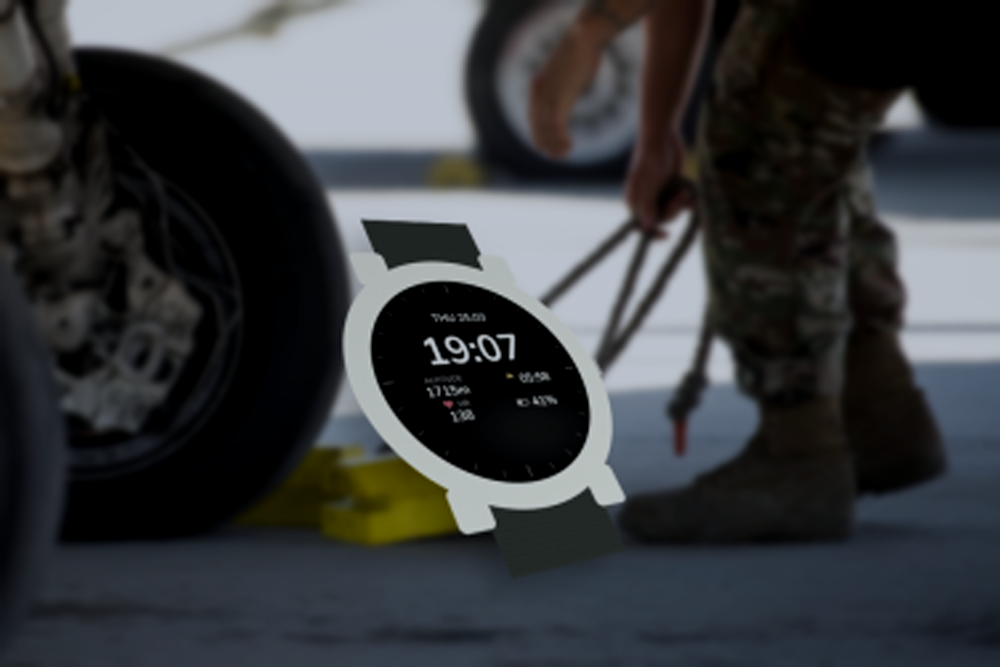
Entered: 19.07
